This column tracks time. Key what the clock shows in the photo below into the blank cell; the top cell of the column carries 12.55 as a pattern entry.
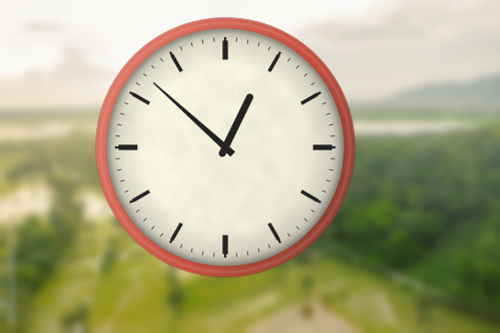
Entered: 12.52
